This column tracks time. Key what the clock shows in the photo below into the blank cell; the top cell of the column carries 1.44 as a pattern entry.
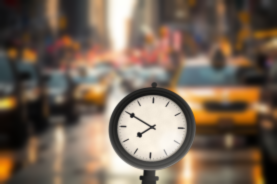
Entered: 7.50
